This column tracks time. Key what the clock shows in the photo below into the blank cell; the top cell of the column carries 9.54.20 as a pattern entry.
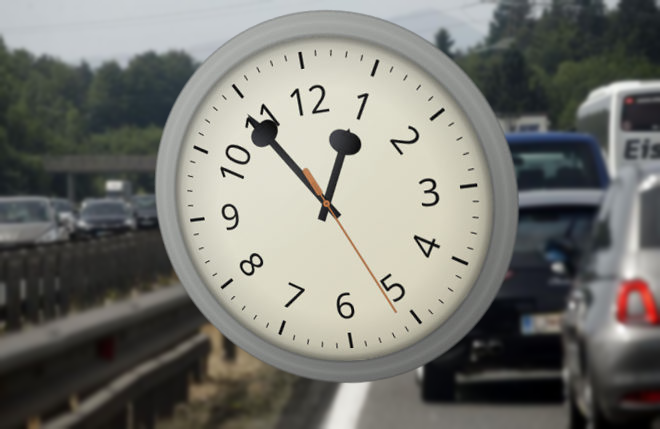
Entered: 12.54.26
